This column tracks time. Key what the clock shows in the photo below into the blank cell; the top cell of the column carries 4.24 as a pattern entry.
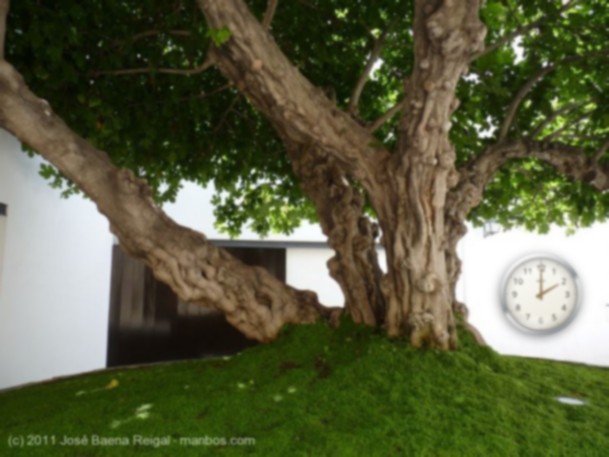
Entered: 2.00
